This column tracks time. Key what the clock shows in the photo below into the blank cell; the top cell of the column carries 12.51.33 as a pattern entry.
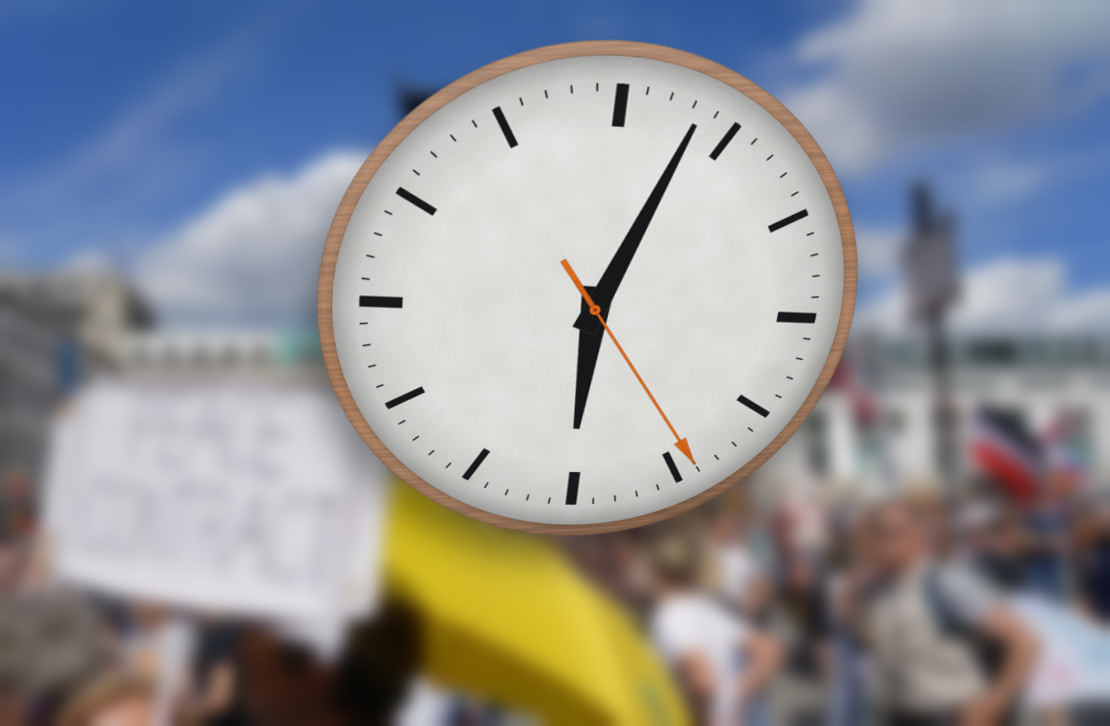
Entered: 6.03.24
